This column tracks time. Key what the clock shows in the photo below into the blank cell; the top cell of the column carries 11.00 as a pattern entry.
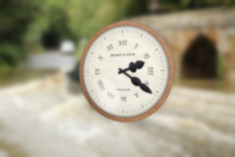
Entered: 2.21
